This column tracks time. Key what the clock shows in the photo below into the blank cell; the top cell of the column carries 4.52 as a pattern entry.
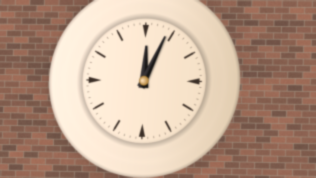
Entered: 12.04
